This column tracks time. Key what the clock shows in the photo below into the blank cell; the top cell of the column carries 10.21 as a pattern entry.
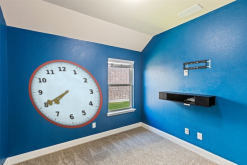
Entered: 7.40
